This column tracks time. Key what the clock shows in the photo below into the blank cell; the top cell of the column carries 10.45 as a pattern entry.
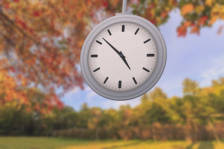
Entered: 4.52
